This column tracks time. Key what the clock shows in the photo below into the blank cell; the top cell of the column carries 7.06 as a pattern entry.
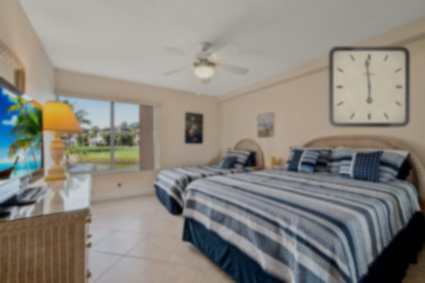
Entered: 5.59
